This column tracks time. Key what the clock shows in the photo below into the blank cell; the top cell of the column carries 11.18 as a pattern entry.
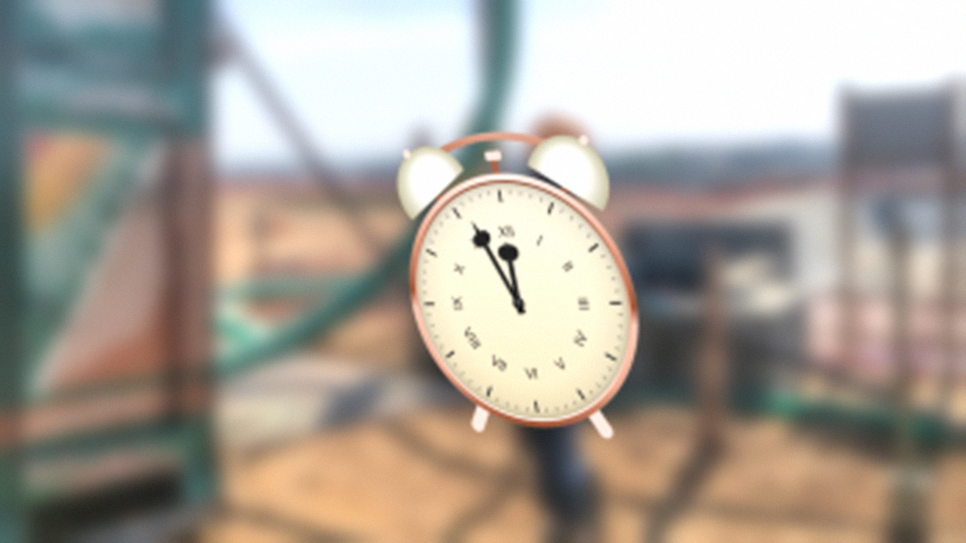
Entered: 11.56
